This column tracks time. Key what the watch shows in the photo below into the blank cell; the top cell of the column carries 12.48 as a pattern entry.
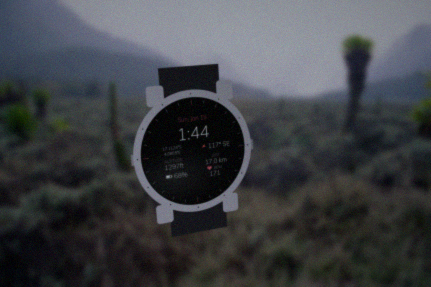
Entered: 1.44
